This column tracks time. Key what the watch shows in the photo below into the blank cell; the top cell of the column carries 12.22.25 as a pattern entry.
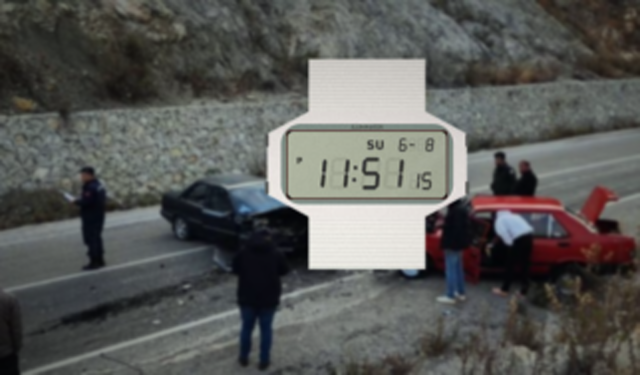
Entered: 11.51.15
